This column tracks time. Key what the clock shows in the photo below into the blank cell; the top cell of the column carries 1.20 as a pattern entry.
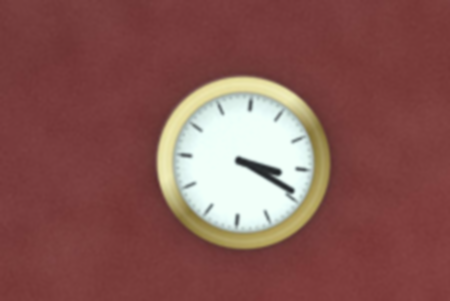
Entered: 3.19
